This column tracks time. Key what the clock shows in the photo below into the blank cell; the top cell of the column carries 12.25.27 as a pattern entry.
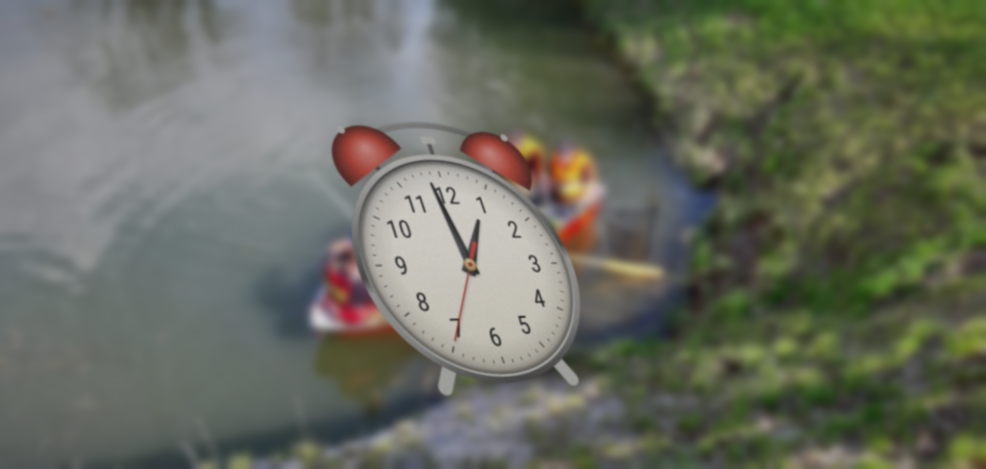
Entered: 12.58.35
